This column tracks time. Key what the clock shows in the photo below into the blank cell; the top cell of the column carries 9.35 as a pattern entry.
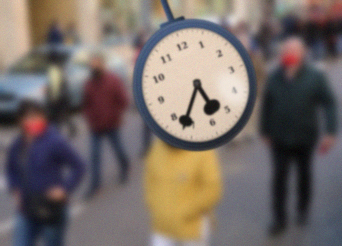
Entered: 5.37
